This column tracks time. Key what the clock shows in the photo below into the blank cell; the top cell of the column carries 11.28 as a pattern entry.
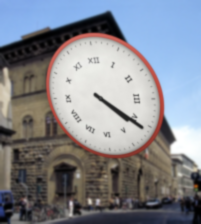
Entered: 4.21
